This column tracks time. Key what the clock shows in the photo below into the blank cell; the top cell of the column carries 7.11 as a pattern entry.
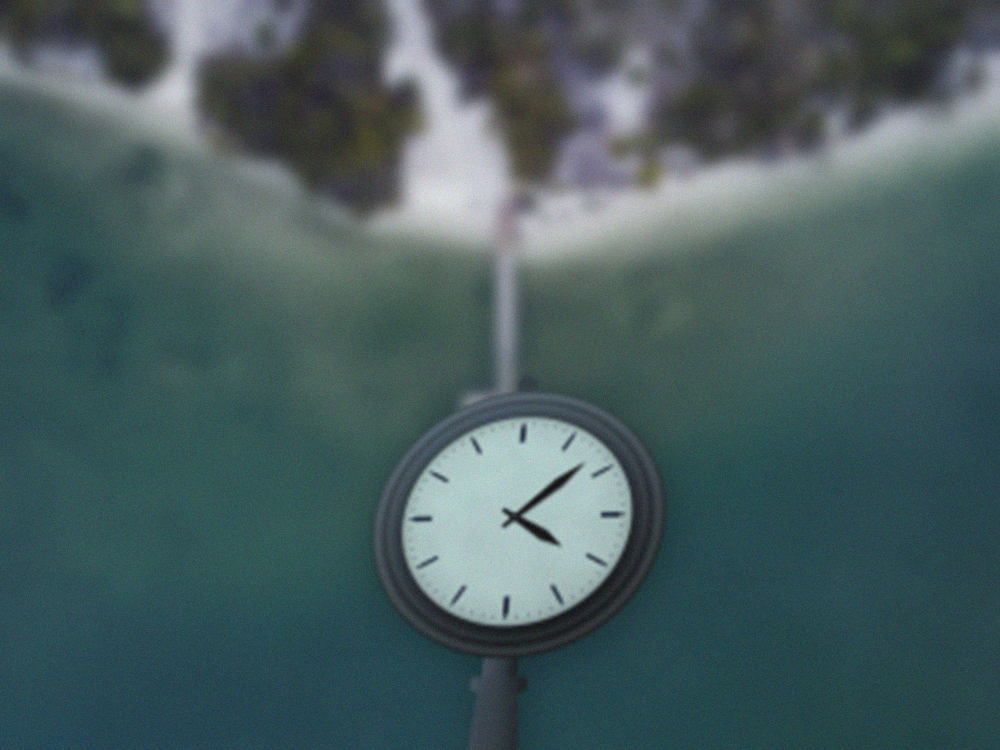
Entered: 4.08
